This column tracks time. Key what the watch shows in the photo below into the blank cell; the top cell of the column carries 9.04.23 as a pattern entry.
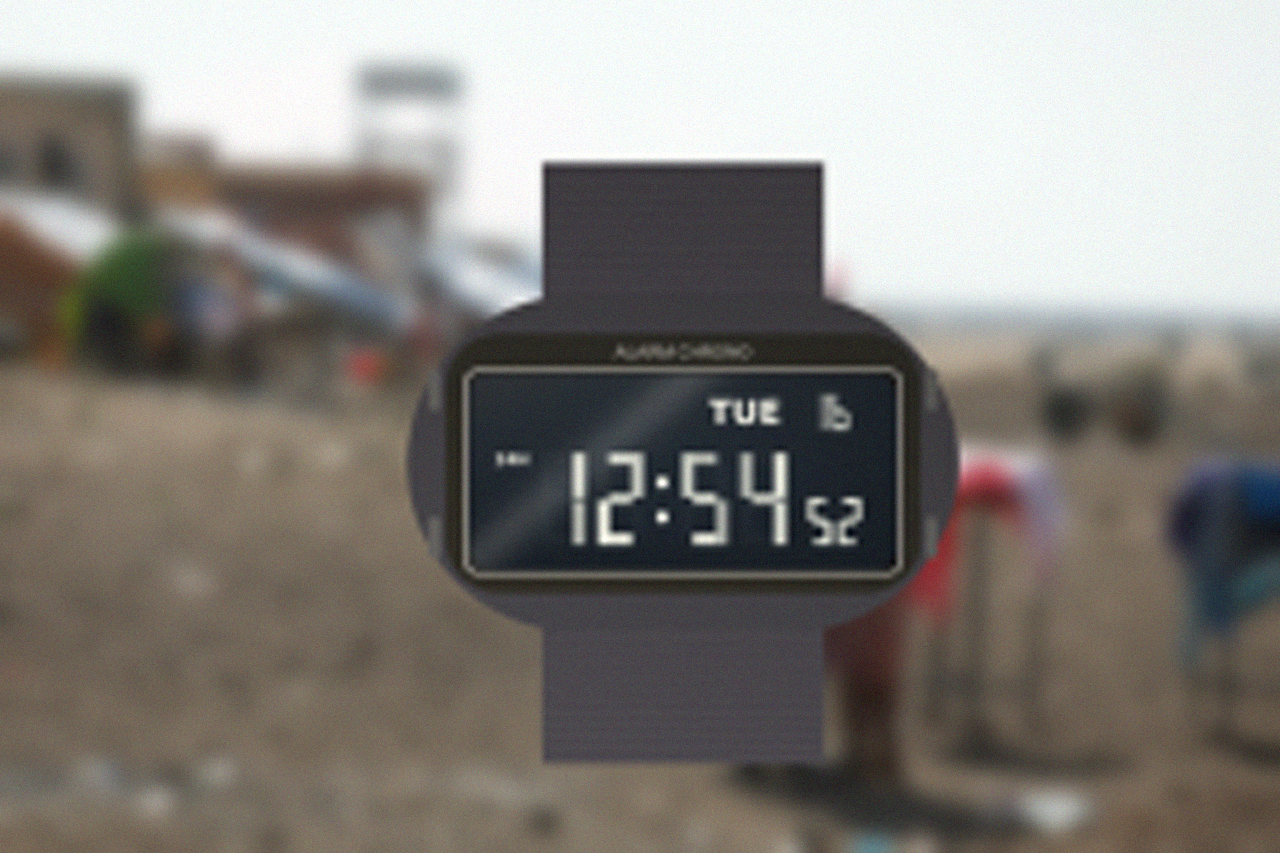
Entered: 12.54.52
